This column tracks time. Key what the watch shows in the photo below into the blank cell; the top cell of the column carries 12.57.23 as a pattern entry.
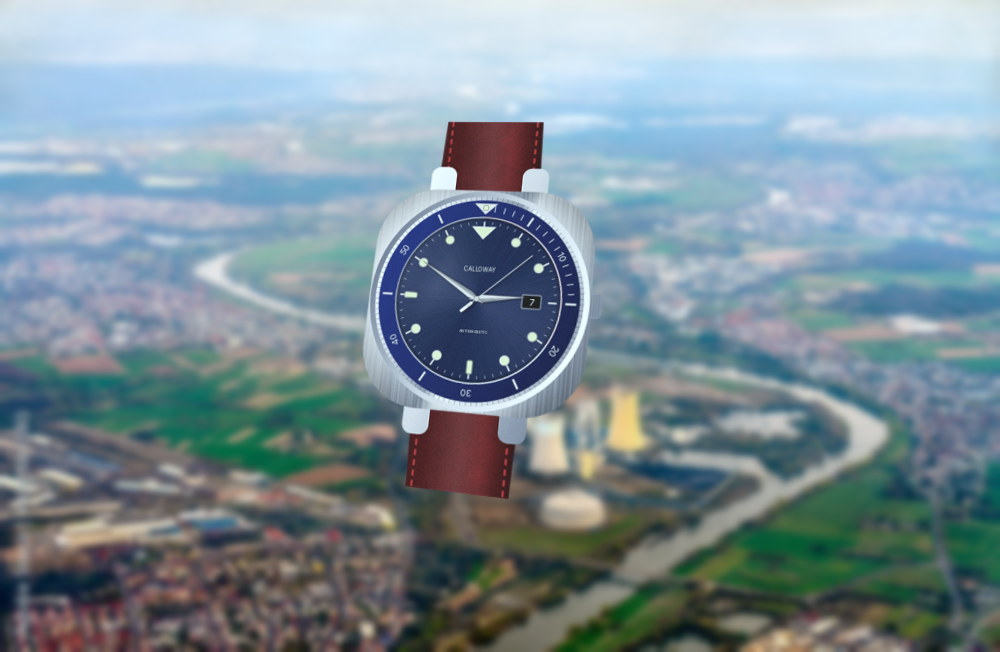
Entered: 2.50.08
